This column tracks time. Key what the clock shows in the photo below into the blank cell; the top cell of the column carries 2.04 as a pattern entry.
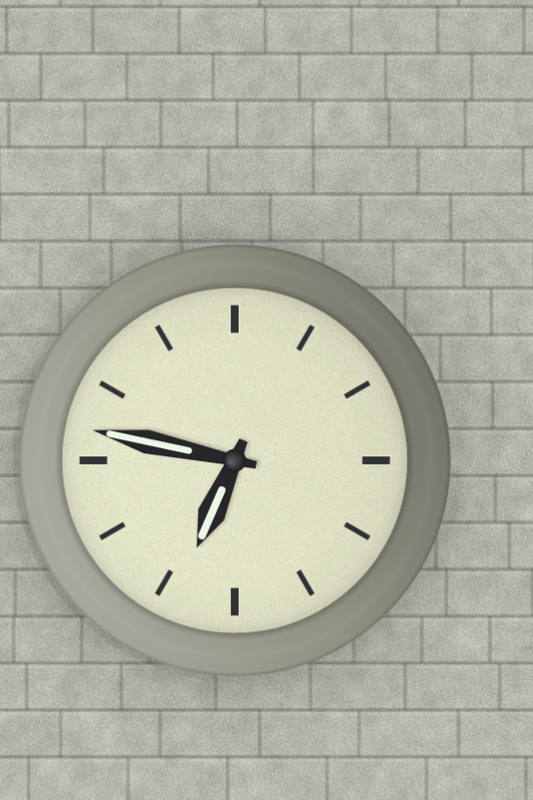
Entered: 6.47
